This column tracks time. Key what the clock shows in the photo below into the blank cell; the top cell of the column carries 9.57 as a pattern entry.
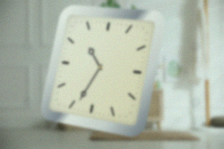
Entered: 10.34
